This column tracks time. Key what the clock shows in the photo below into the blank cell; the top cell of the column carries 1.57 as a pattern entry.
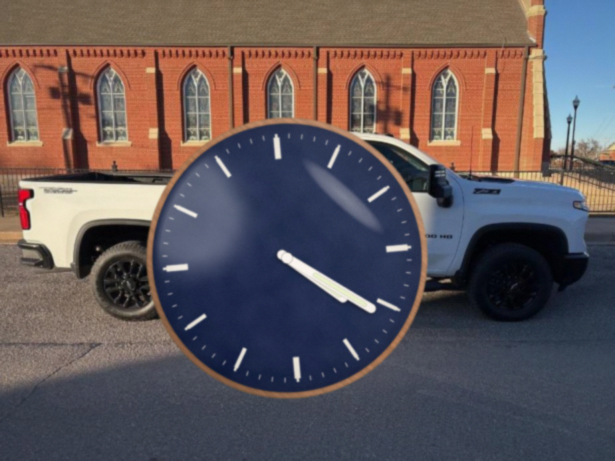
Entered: 4.21
